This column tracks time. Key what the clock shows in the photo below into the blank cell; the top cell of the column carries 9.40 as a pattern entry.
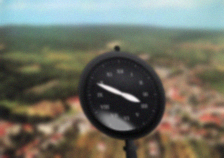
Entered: 3.49
